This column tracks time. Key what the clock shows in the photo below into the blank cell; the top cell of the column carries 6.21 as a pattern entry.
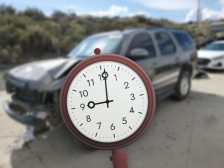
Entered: 9.01
